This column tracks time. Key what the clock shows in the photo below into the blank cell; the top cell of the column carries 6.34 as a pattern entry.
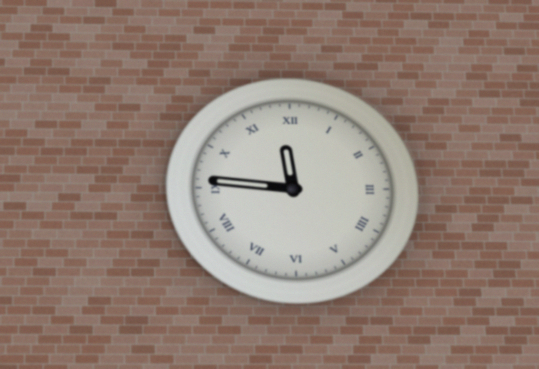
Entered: 11.46
